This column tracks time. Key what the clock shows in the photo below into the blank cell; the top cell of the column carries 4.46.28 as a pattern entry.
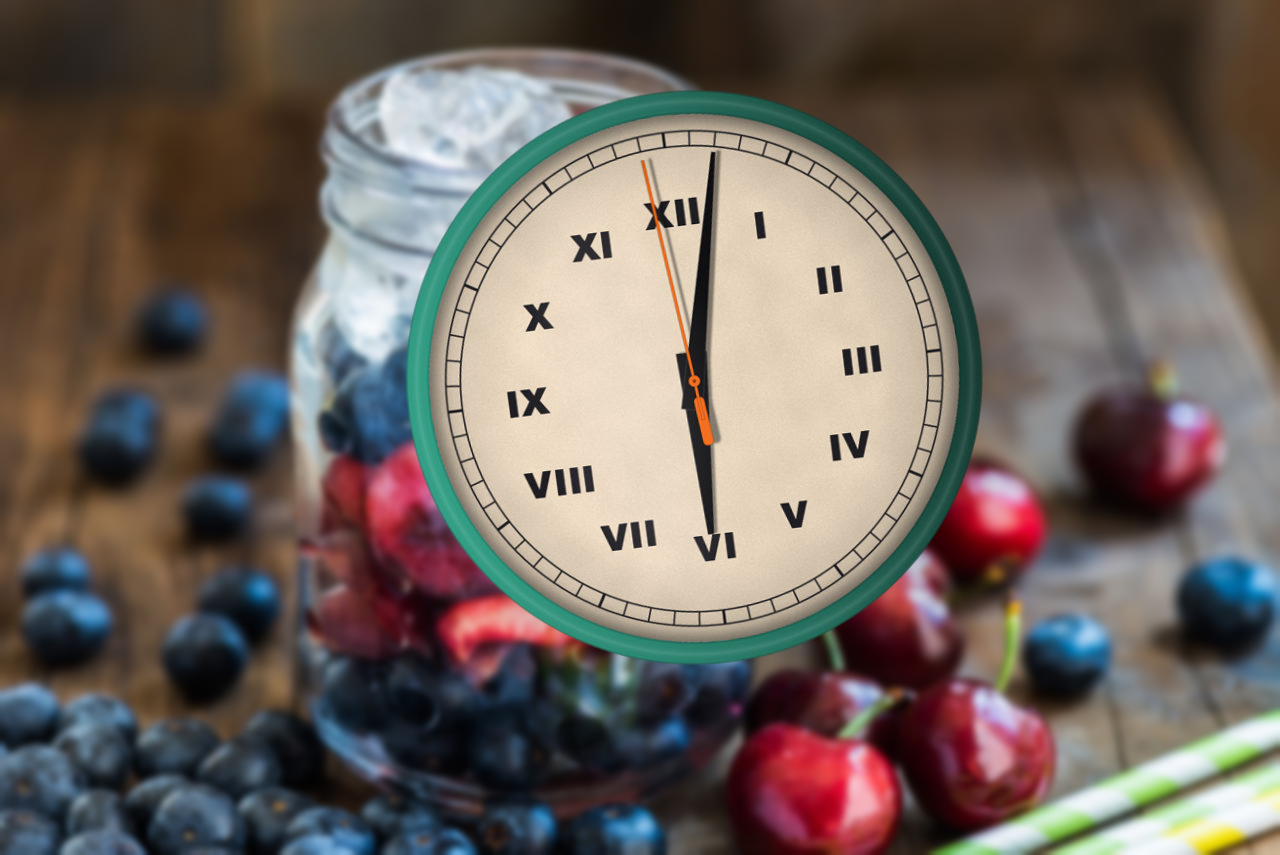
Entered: 6.01.59
